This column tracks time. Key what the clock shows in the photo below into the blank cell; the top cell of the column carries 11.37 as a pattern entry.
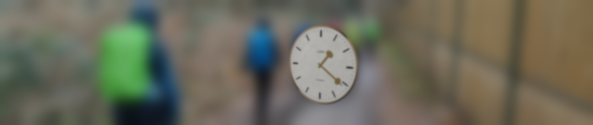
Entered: 1.21
